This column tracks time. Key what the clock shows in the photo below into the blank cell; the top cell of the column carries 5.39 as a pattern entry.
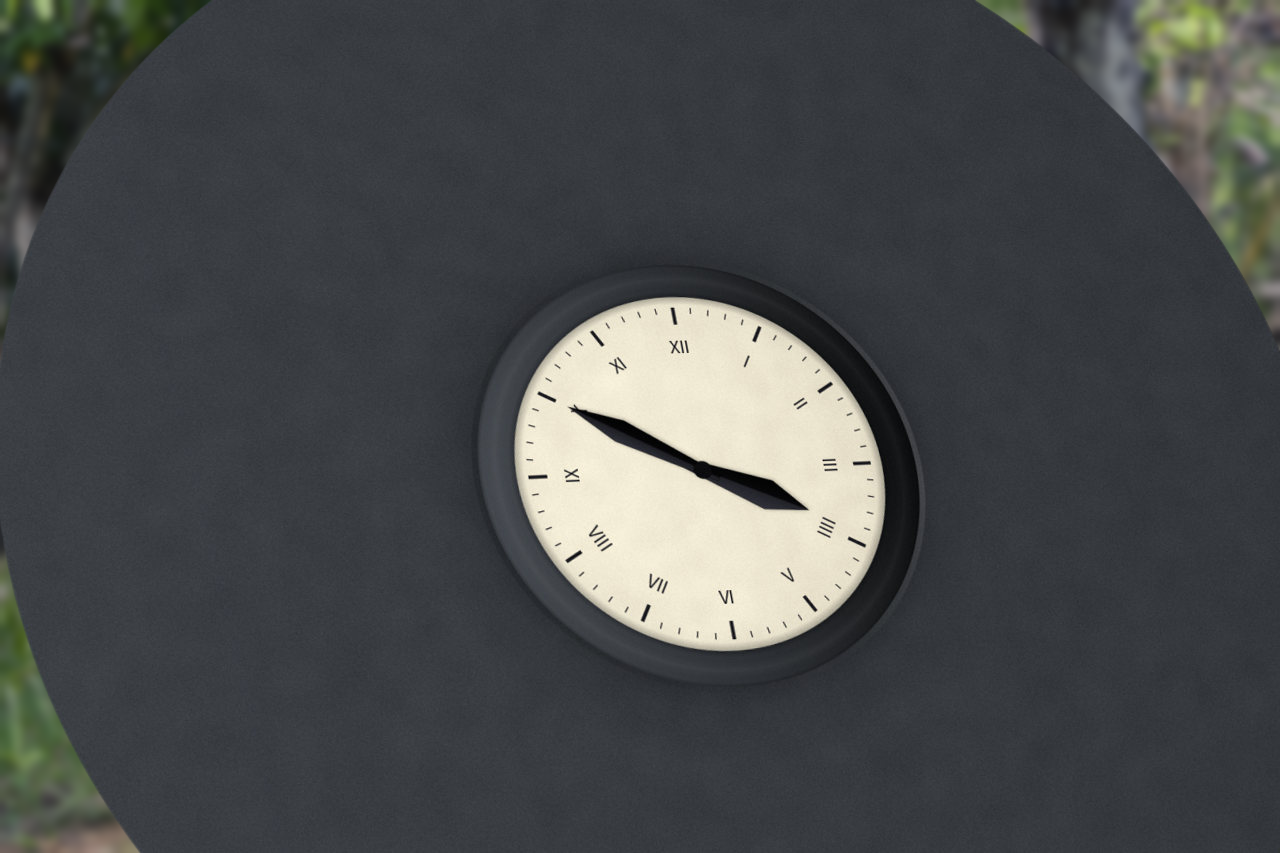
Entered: 3.50
